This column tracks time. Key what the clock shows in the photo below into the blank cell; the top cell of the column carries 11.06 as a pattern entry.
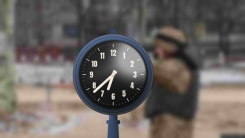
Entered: 6.38
